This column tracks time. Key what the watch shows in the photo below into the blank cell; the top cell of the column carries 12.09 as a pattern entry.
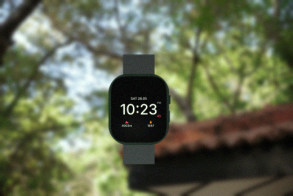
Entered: 10.23
